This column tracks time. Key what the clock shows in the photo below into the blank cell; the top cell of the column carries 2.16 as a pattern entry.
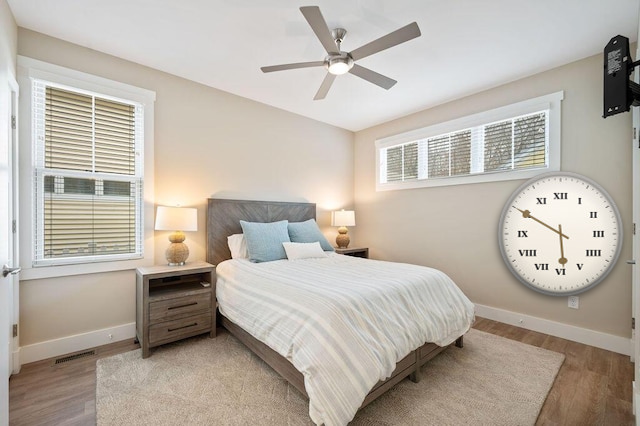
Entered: 5.50
